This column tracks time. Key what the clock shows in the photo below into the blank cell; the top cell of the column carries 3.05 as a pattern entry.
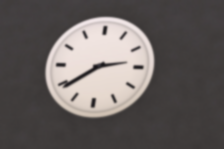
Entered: 2.39
